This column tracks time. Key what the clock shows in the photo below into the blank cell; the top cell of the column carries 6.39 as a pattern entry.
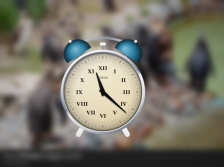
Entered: 11.22
